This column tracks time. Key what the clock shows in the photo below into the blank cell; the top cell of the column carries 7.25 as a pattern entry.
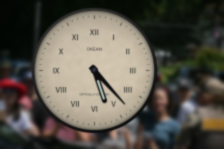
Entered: 5.23
